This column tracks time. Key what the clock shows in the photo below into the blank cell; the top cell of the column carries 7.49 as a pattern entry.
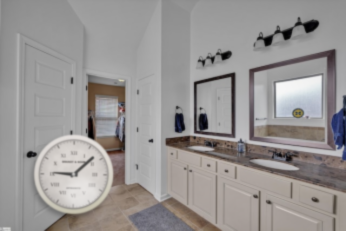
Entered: 9.08
